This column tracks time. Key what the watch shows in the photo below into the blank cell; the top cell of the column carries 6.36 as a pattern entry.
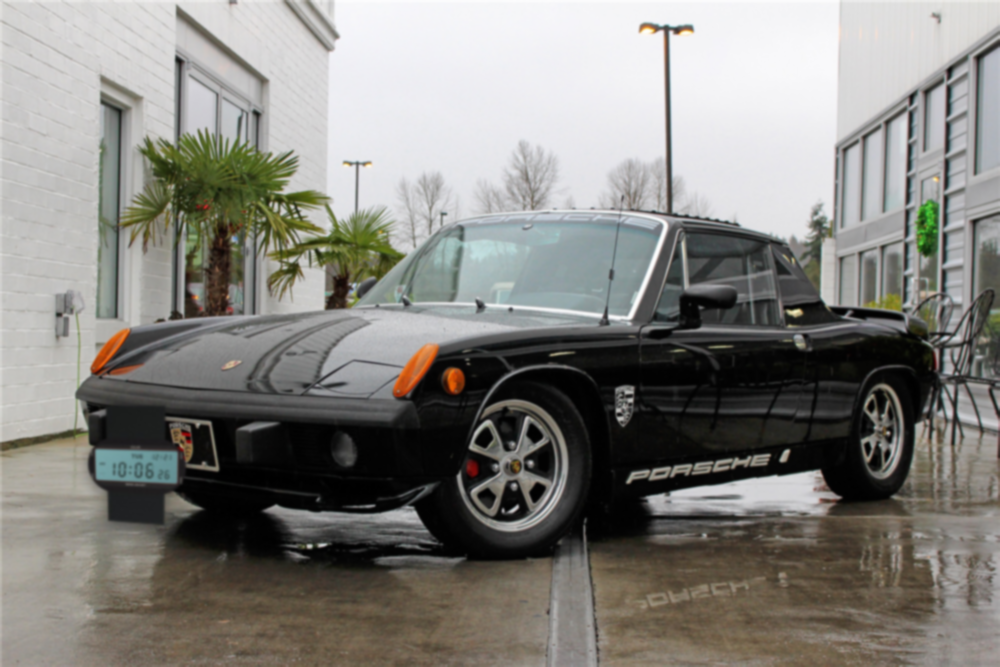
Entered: 10.06
